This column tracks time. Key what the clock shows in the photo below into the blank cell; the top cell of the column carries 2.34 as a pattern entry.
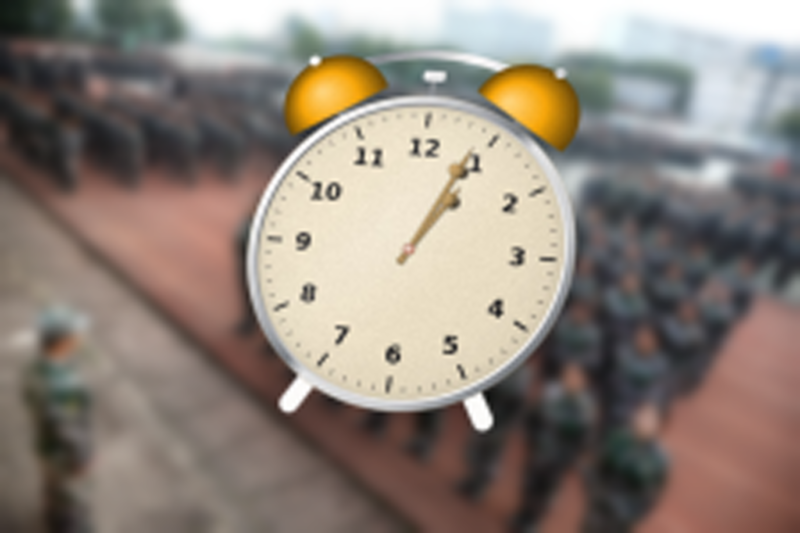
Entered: 1.04
